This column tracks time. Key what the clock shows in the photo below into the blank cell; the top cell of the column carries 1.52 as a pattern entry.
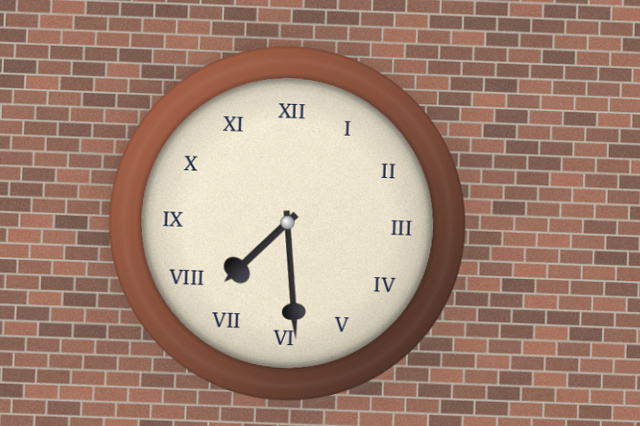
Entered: 7.29
